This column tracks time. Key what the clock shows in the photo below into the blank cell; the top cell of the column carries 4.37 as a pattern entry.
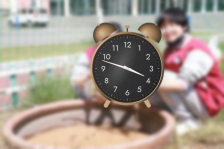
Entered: 3.48
